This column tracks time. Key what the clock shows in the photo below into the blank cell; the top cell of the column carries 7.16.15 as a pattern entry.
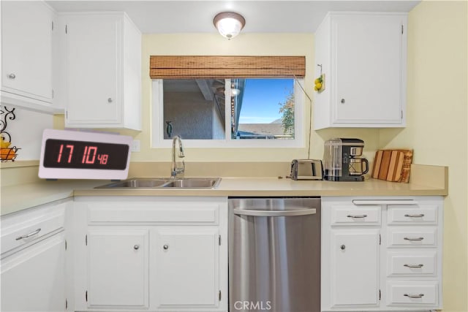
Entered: 17.10.48
